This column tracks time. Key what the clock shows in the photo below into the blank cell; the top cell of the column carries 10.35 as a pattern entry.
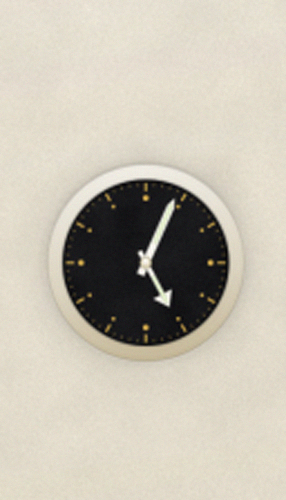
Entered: 5.04
